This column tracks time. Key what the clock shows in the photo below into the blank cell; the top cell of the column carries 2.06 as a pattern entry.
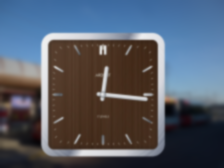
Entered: 12.16
